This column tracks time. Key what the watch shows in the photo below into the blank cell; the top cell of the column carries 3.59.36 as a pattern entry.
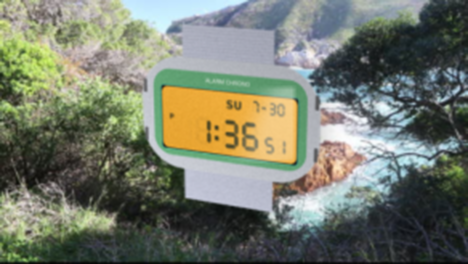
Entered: 1.36.51
